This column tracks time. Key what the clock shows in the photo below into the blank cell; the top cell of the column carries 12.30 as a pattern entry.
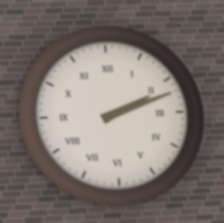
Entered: 2.12
